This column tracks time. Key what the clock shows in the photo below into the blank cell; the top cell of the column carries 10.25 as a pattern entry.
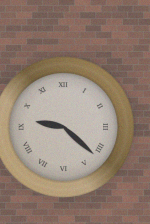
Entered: 9.22
